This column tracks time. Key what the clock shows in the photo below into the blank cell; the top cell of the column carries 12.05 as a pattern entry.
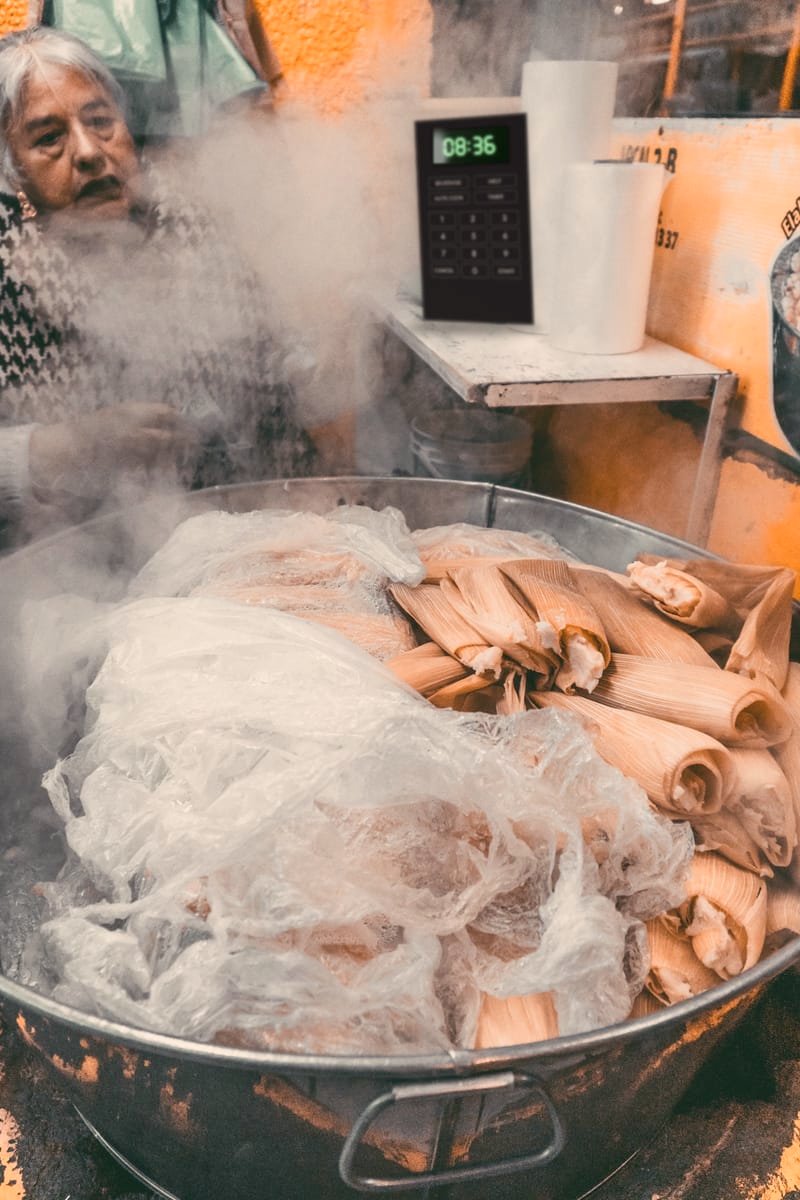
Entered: 8.36
